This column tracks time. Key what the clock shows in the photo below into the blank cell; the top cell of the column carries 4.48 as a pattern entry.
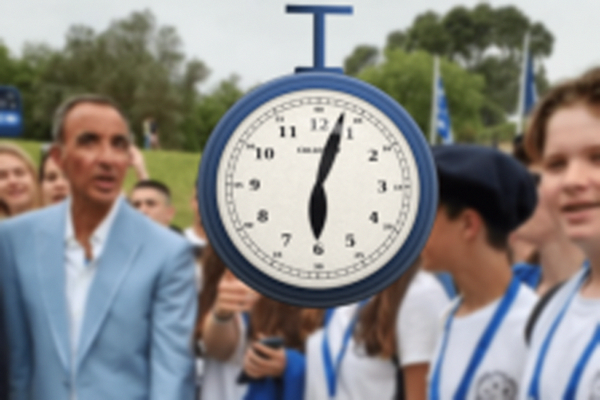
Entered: 6.03
